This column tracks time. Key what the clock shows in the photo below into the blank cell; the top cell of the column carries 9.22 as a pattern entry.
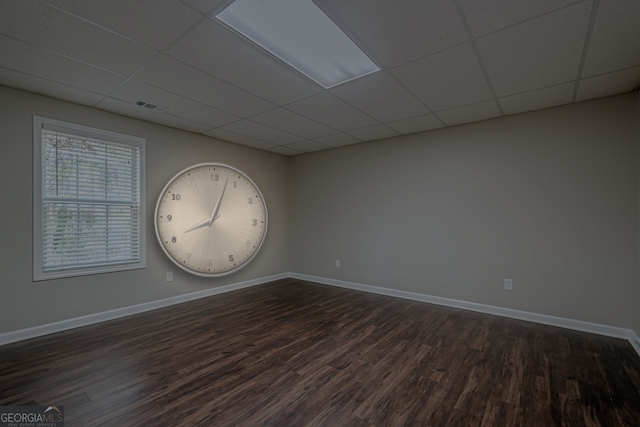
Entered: 8.03
